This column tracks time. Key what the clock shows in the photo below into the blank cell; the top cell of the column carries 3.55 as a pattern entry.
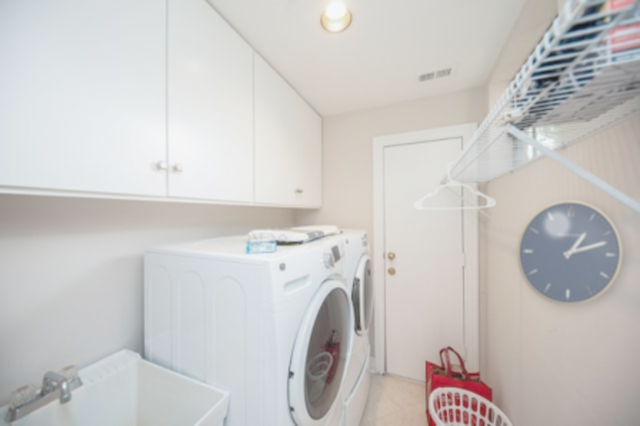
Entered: 1.12
